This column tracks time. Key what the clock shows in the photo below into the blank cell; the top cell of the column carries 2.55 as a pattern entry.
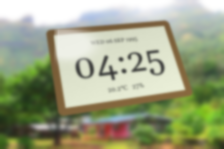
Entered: 4.25
